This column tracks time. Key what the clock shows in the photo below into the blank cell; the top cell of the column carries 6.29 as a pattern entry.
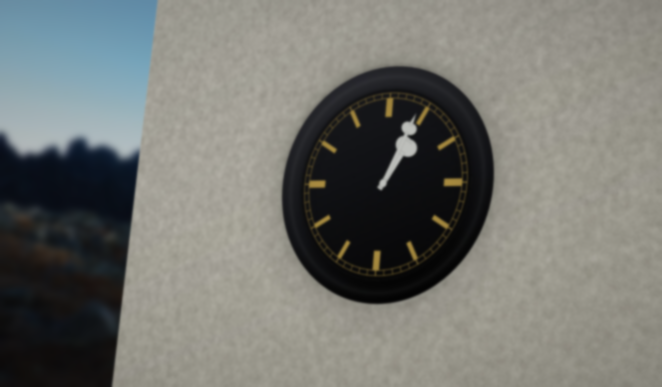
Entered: 1.04
